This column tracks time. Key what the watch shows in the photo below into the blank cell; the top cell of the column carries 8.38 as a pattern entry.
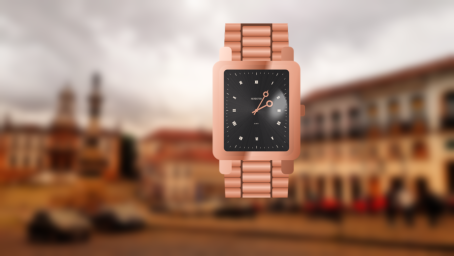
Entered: 2.05
